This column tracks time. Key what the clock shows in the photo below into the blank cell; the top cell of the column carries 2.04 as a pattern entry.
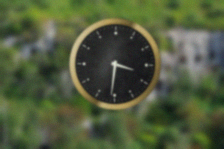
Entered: 3.31
